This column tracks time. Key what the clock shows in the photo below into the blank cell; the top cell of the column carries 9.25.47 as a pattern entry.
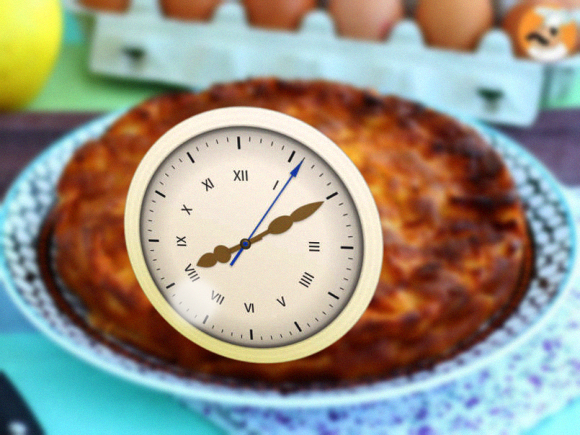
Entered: 8.10.06
